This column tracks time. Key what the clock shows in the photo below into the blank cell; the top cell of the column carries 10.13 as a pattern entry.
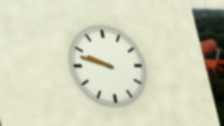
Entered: 9.48
